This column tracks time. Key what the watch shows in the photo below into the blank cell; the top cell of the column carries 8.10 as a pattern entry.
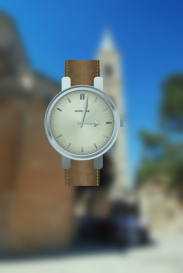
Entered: 3.02
